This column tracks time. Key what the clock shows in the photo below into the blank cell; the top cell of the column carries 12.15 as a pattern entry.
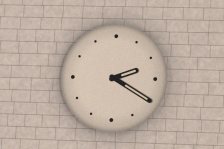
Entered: 2.20
